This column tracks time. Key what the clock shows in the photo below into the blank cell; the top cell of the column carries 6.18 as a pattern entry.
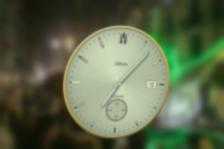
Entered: 7.07
